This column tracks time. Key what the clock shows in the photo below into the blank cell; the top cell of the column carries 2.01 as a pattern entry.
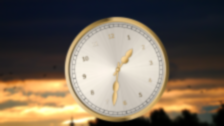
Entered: 1.33
